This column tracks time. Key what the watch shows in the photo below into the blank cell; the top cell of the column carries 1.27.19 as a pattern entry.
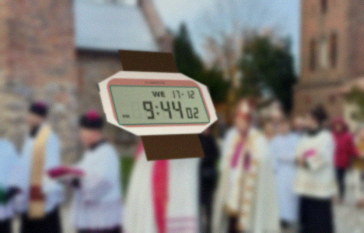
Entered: 9.44.02
